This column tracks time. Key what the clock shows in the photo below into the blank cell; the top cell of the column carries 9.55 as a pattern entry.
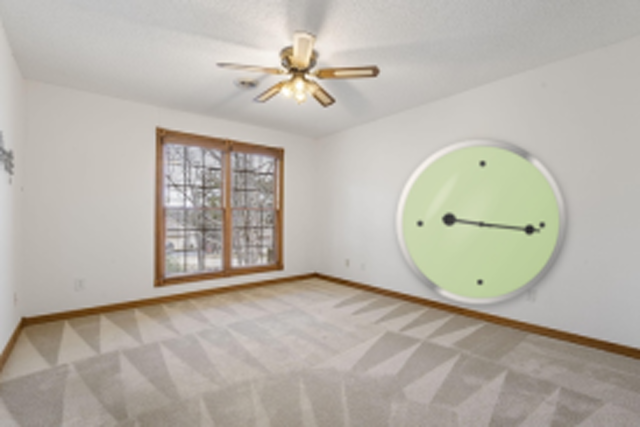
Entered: 9.16
